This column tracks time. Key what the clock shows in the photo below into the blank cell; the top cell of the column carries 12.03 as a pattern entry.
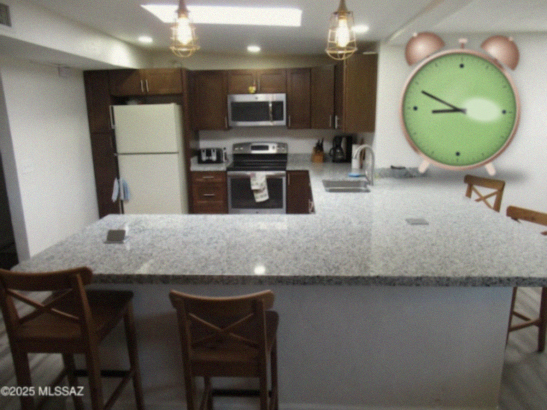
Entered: 8.49
